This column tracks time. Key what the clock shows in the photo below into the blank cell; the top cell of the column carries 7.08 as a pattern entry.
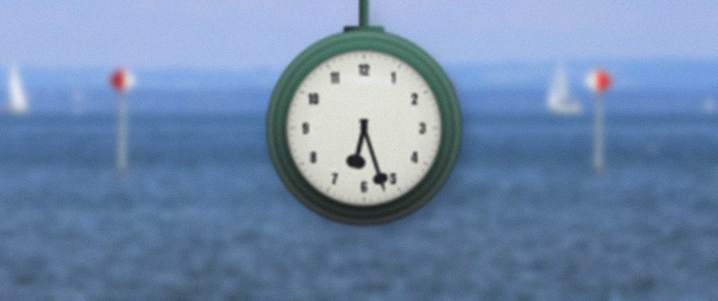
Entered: 6.27
